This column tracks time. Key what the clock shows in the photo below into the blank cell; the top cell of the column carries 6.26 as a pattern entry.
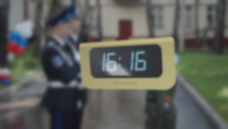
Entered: 16.16
